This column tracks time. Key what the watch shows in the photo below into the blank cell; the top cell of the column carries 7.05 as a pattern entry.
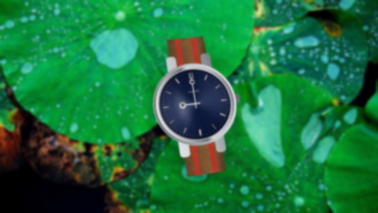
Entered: 9.00
